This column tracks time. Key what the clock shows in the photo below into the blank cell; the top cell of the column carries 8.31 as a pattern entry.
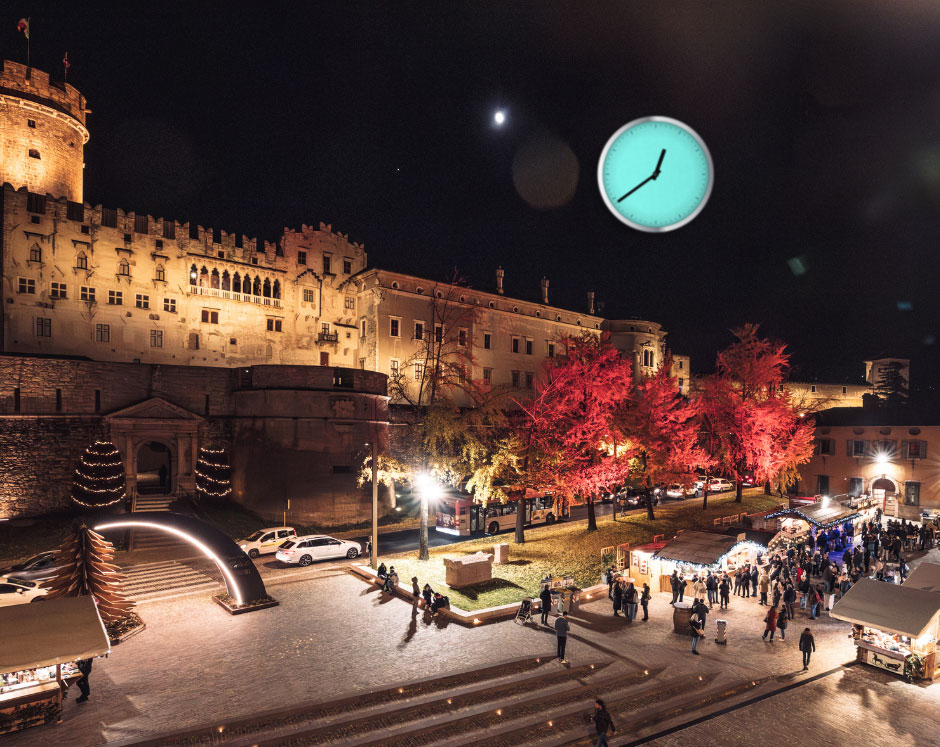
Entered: 12.39
